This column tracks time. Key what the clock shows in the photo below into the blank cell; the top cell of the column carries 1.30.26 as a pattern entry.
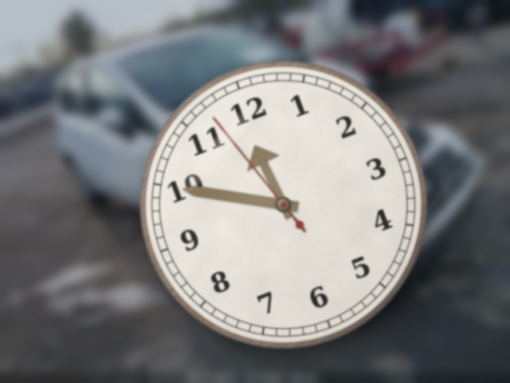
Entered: 11.49.57
